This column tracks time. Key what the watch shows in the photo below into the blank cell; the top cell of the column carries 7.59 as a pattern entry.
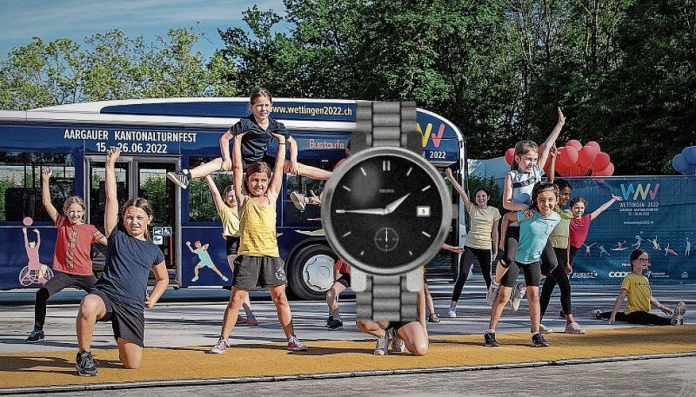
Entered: 1.45
